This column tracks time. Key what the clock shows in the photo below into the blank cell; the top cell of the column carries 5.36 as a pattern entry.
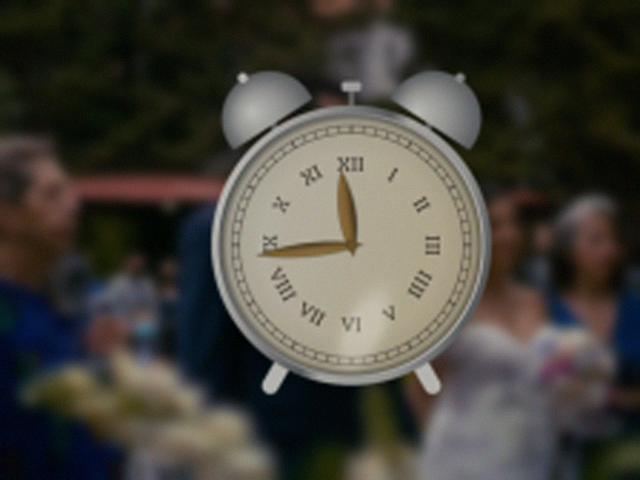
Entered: 11.44
